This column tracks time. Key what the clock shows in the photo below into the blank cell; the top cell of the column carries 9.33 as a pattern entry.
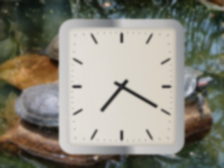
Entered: 7.20
